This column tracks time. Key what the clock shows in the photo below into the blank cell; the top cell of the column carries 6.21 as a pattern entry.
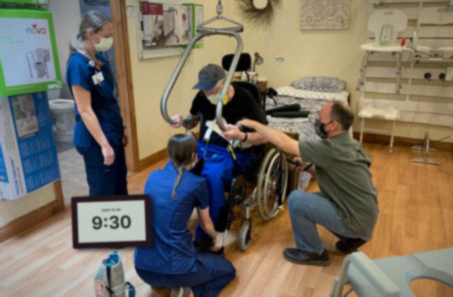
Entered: 9.30
